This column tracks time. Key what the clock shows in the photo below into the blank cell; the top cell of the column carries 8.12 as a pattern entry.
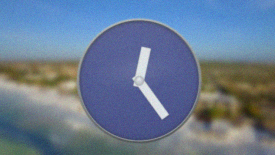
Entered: 12.24
